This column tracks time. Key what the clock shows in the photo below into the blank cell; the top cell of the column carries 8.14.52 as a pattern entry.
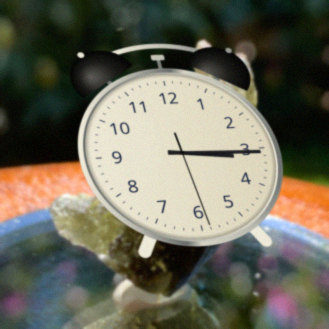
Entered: 3.15.29
